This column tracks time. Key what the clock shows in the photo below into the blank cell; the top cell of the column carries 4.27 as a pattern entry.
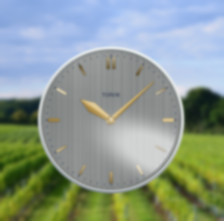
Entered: 10.08
